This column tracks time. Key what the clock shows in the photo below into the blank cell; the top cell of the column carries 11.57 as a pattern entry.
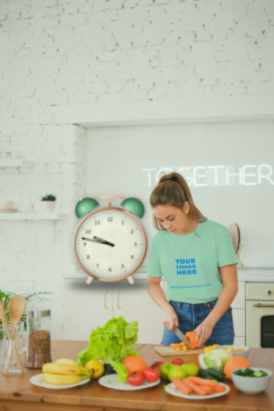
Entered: 9.47
